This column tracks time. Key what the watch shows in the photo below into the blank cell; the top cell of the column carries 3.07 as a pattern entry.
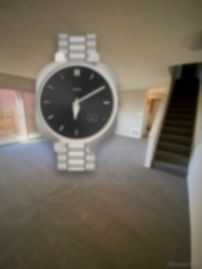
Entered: 6.10
